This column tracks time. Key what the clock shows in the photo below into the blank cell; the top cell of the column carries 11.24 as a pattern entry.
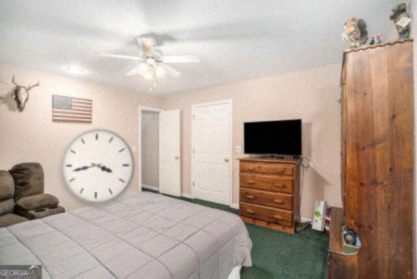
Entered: 3.43
